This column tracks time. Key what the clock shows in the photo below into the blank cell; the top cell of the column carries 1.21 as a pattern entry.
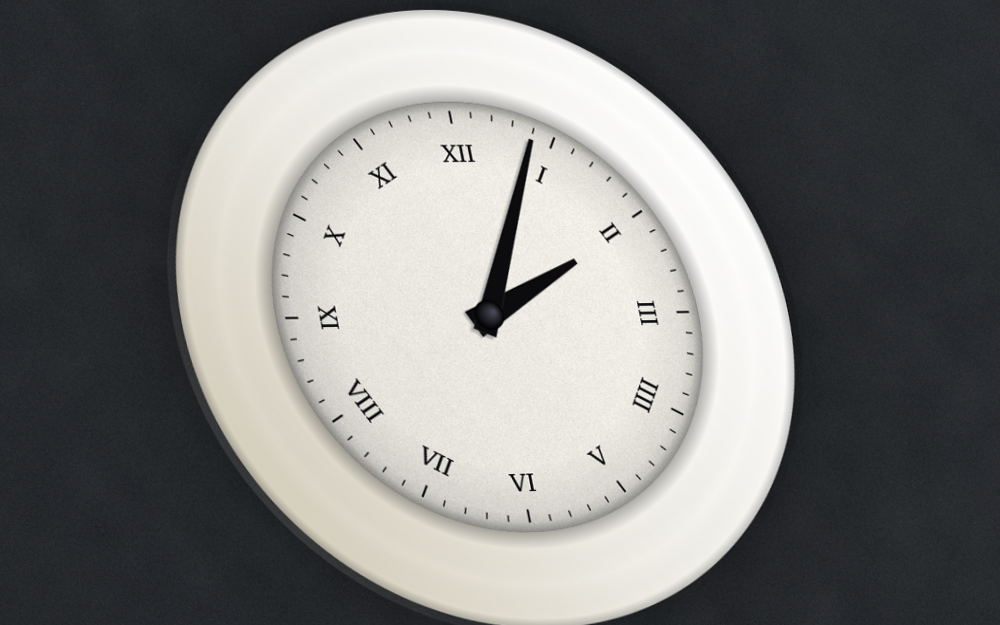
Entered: 2.04
